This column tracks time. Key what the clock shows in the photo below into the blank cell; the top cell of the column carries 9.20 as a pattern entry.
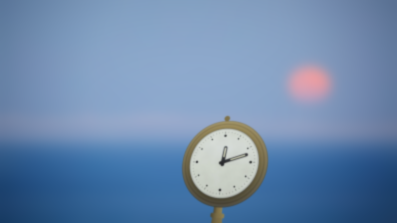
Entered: 12.12
